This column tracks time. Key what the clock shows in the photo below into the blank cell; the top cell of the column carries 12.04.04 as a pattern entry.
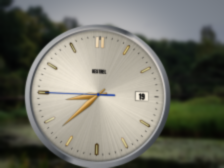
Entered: 8.37.45
